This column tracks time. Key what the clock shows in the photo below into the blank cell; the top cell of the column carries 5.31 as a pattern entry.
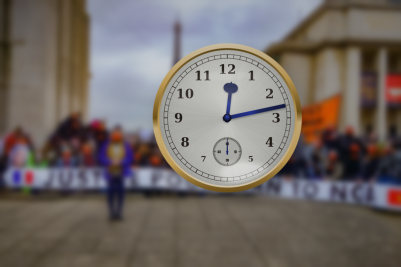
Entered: 12.13
